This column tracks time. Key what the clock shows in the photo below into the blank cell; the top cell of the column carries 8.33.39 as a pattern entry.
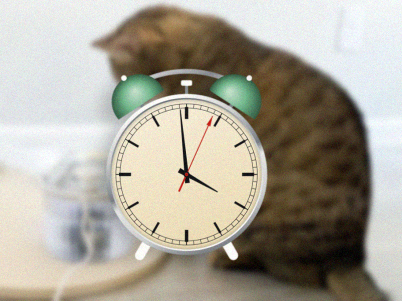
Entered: 3.59.04
